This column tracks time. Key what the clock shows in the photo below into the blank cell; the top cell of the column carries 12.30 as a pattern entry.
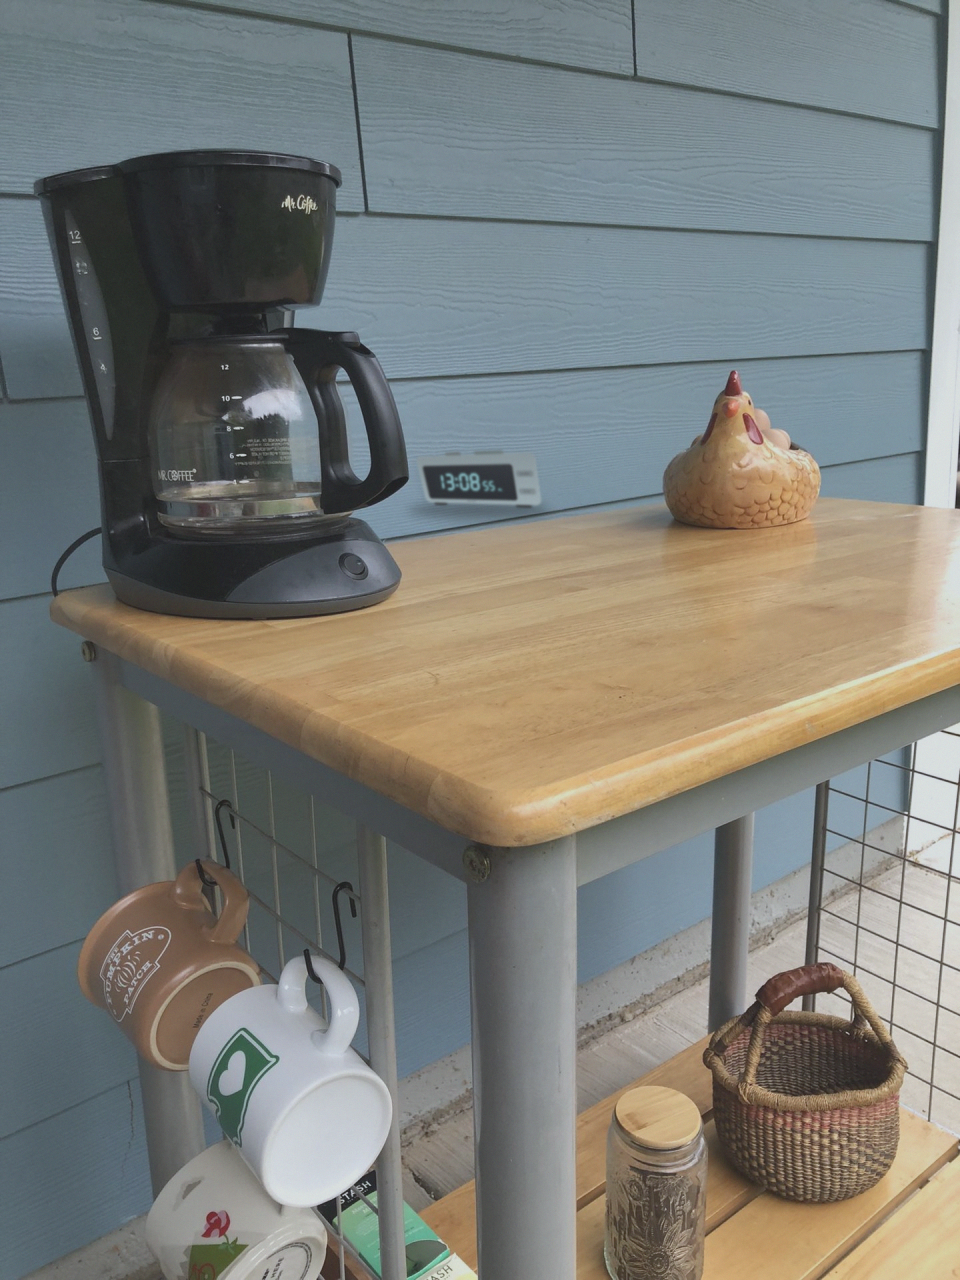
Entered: 13.08
